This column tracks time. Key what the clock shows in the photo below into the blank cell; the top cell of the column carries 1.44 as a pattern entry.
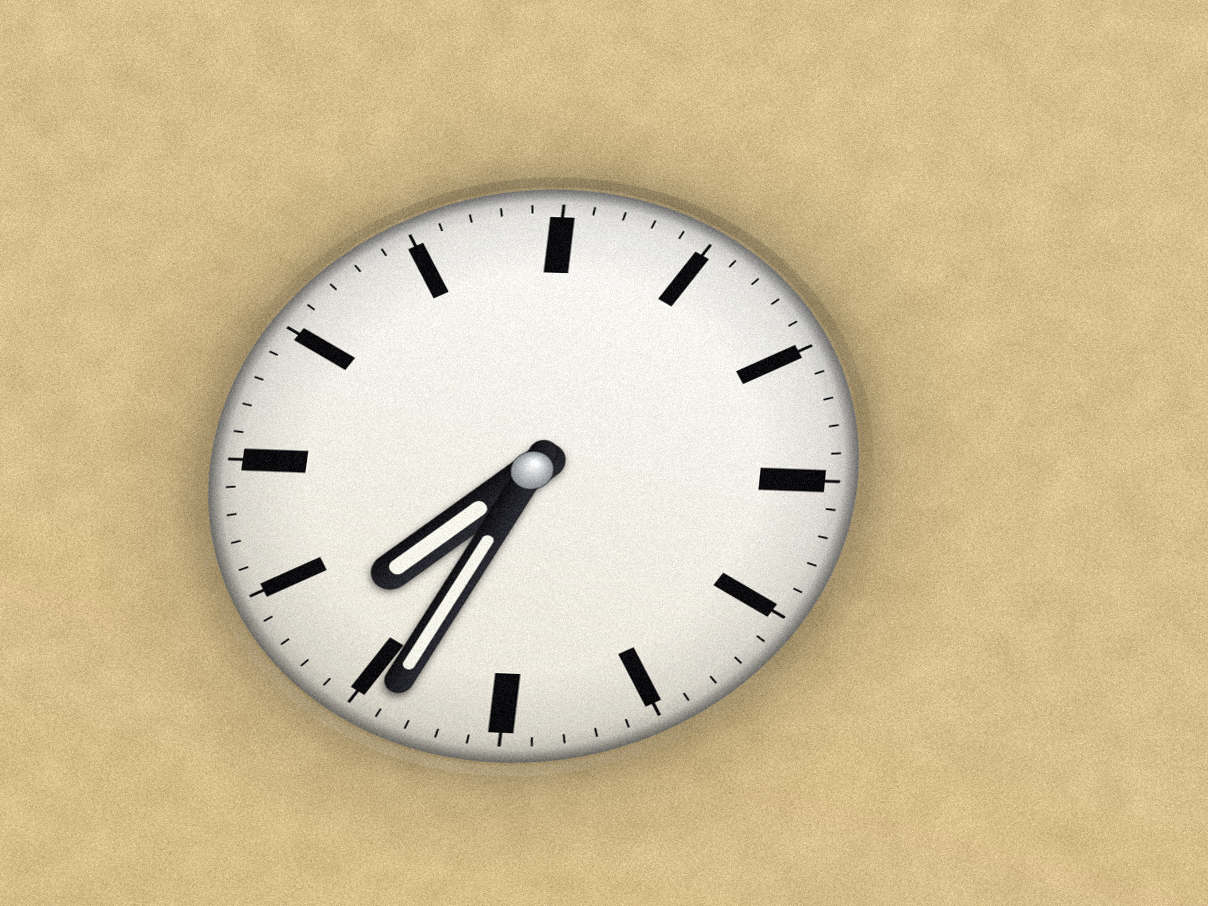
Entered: 7.34
